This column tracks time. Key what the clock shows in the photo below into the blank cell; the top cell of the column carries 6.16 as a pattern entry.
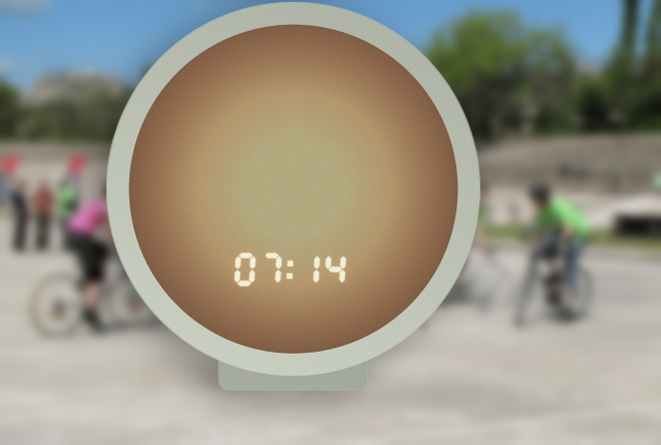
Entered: 7.14
